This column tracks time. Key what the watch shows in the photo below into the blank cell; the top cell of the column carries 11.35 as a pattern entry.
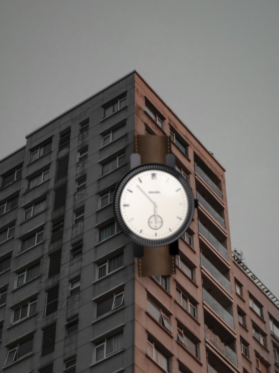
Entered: 5.53
